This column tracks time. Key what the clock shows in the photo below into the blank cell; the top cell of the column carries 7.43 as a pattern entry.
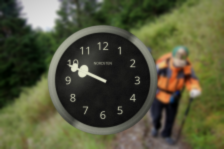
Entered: 9.49
